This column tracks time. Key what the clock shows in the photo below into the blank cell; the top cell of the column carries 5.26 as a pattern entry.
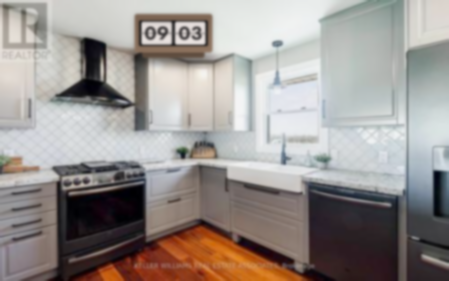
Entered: 9.03
